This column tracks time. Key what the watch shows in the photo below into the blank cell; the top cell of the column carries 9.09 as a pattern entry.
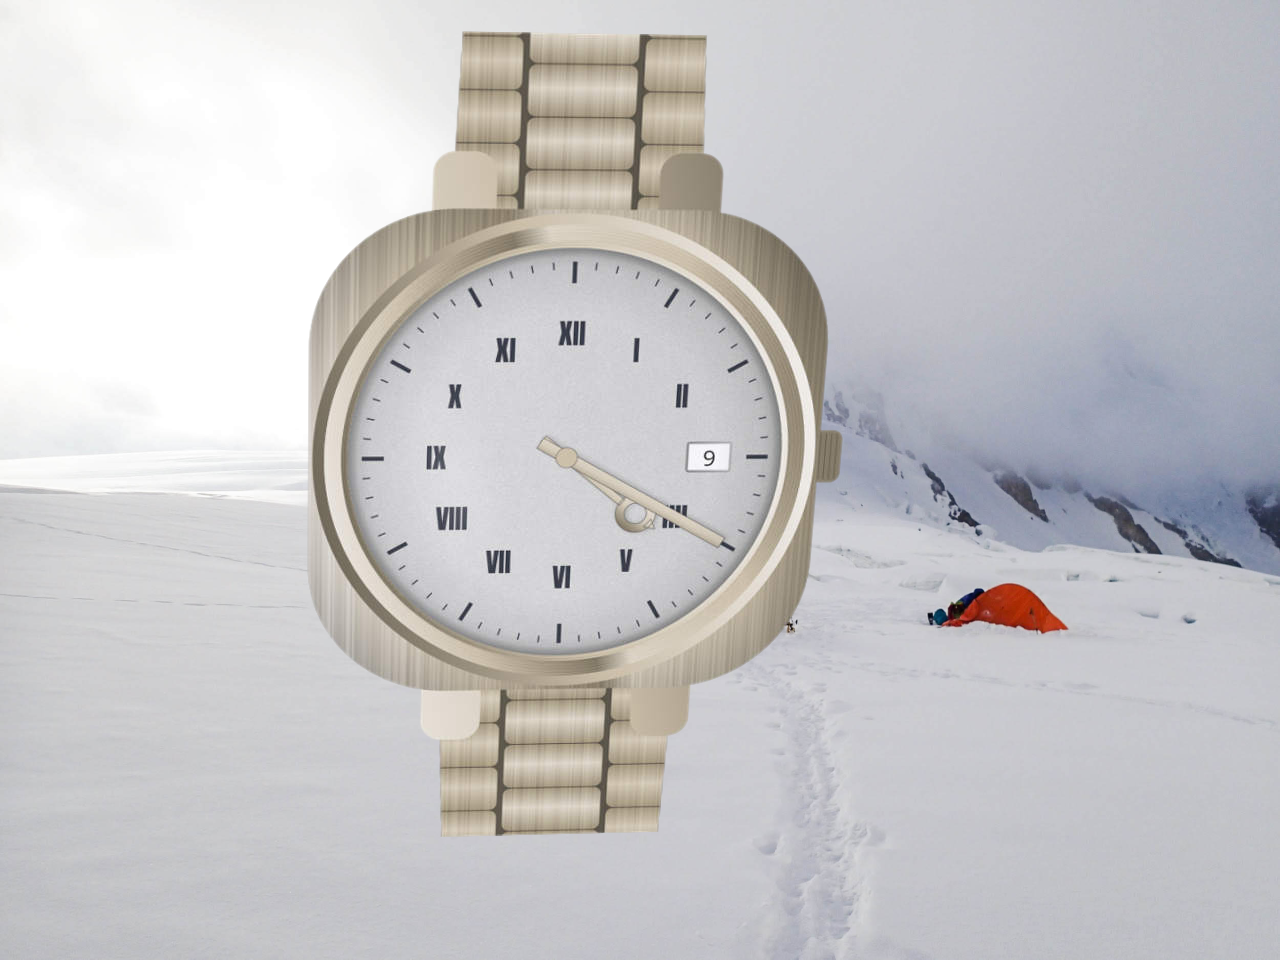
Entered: 4.20
